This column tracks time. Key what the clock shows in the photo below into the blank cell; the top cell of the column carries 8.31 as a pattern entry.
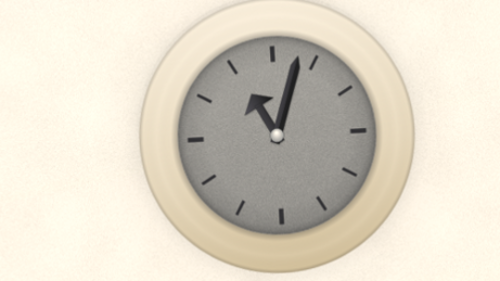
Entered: 11.03
